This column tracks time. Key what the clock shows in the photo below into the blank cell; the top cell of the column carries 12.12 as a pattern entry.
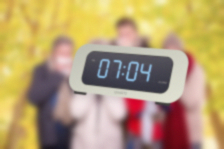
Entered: 7.04
